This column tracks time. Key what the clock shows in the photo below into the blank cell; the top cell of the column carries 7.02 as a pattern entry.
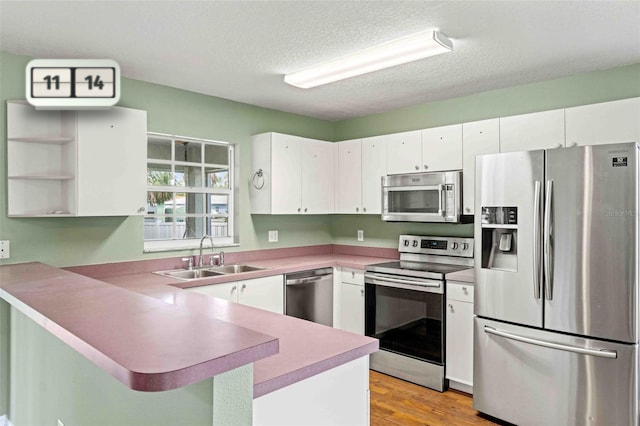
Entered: 11.14
